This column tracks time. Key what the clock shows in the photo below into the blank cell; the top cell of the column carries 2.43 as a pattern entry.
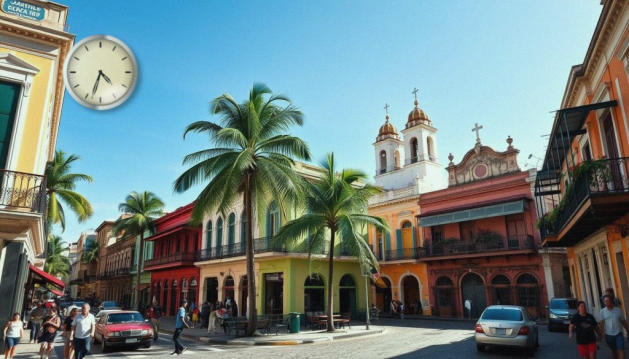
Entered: 4.33
